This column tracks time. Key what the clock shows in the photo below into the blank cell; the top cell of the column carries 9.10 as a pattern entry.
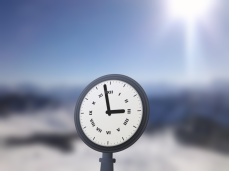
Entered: 2.58
